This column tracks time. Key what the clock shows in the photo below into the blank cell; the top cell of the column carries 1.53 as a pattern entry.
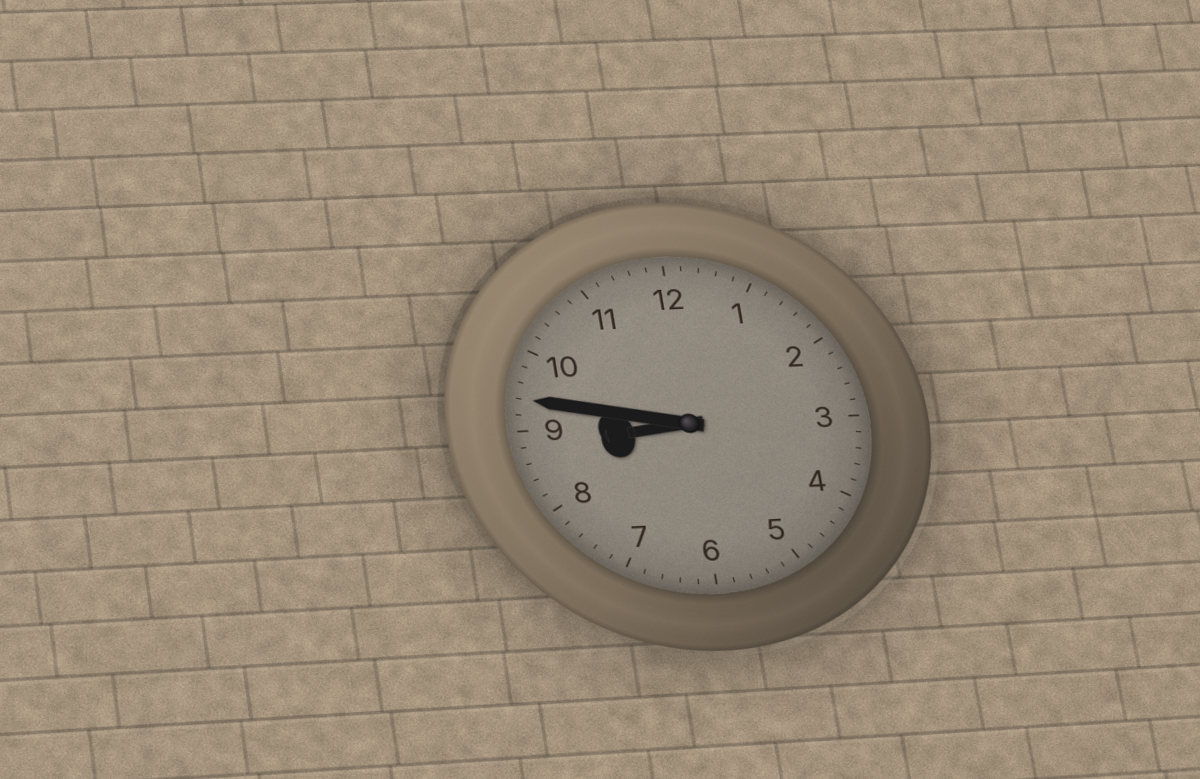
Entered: 8.47
